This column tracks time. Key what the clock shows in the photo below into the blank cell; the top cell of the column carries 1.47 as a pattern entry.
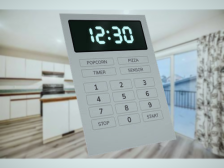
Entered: 12.30
